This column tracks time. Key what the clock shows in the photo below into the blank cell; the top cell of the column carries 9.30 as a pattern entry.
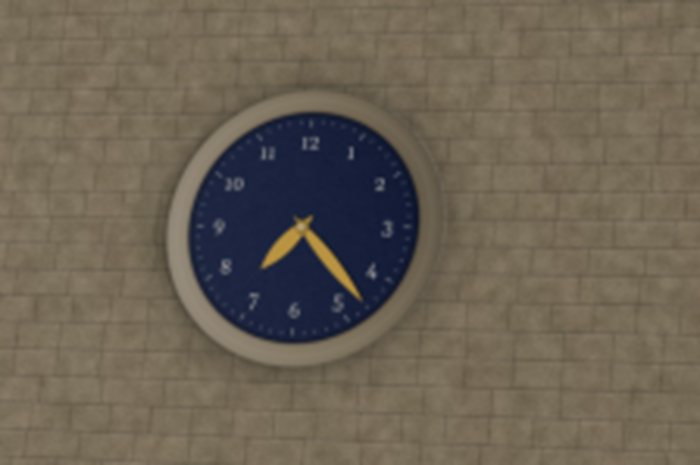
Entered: 7.23
